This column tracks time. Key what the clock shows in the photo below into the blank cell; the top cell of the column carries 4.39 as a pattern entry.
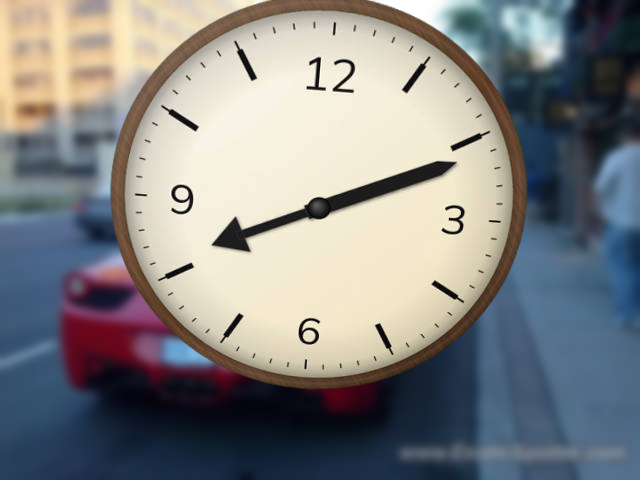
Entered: 8.11
